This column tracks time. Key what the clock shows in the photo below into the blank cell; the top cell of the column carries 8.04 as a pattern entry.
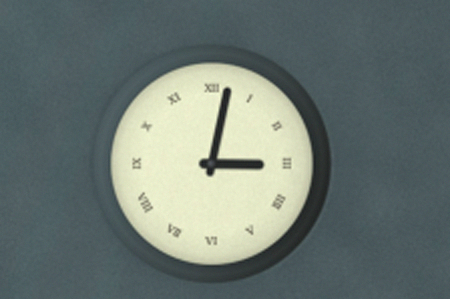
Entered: 3.02
